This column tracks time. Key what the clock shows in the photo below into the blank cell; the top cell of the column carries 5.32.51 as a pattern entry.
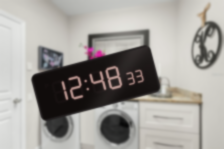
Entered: 12.48.33
